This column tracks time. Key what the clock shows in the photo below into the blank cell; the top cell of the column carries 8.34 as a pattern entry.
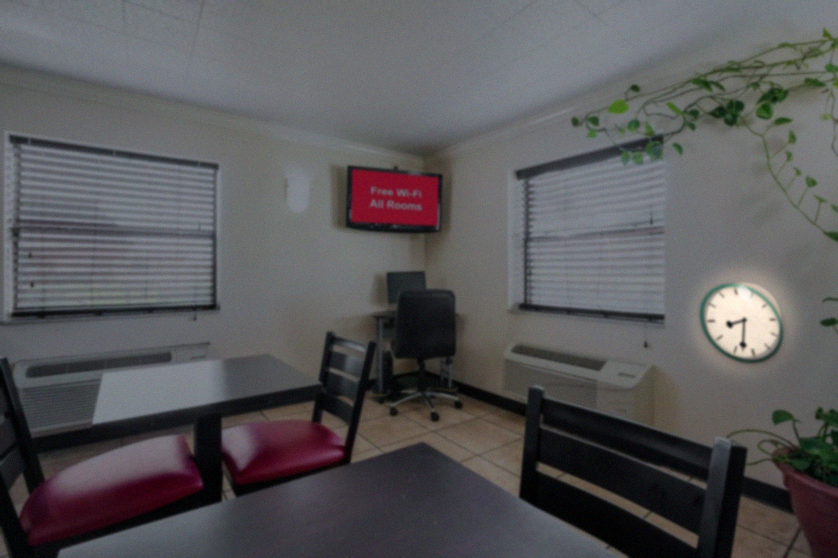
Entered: 8.33
